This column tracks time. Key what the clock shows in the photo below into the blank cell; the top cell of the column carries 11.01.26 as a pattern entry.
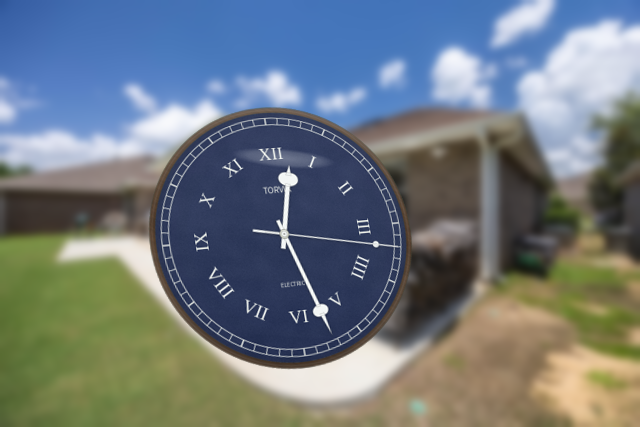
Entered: 12.27.17
